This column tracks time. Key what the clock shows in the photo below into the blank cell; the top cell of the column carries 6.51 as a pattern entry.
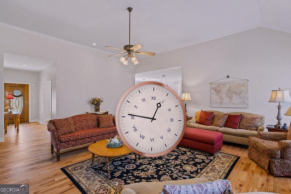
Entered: 12.46
